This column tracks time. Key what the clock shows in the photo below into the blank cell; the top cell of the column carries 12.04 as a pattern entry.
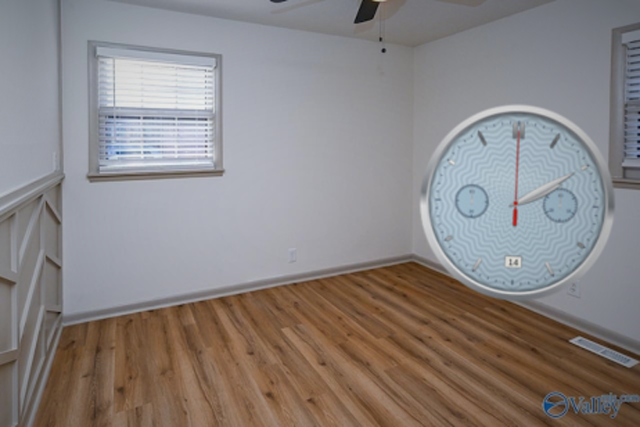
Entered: 2.10
